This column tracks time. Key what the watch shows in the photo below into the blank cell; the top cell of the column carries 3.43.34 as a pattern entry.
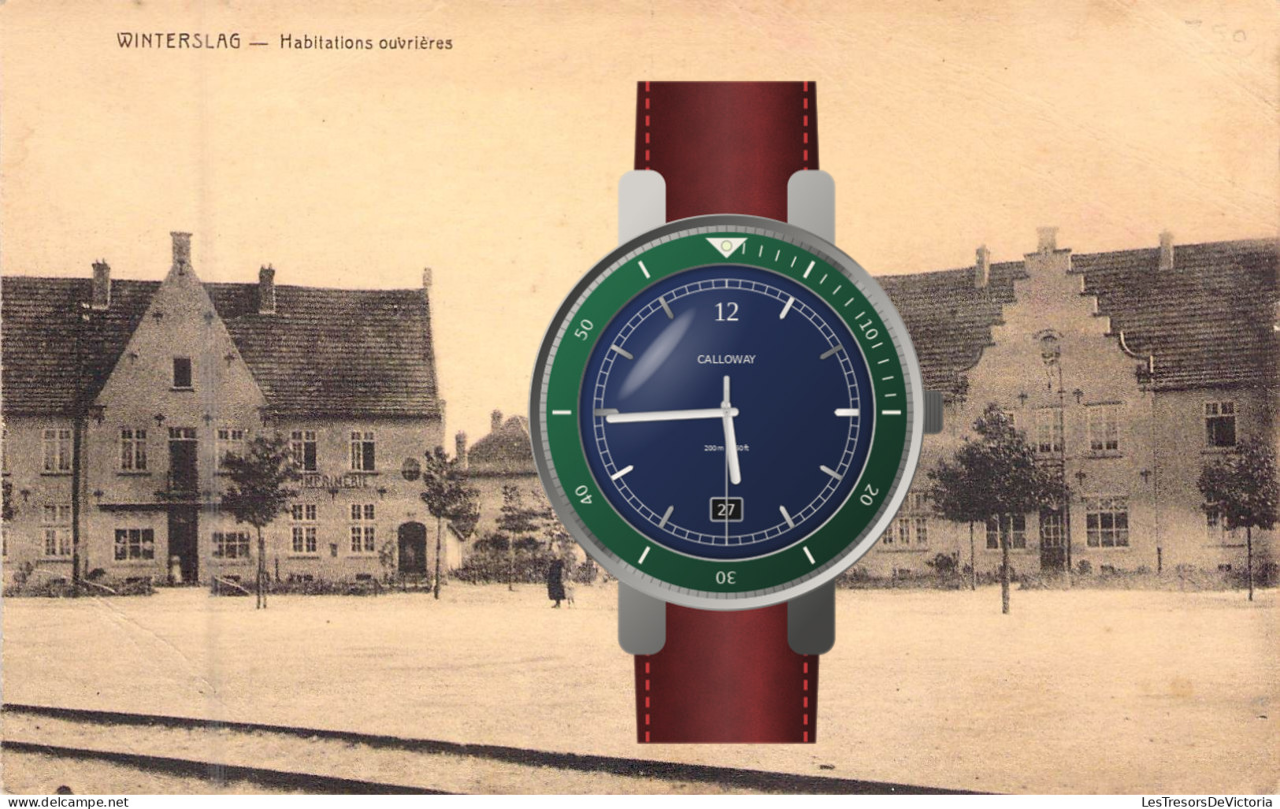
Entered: 5.44.30
